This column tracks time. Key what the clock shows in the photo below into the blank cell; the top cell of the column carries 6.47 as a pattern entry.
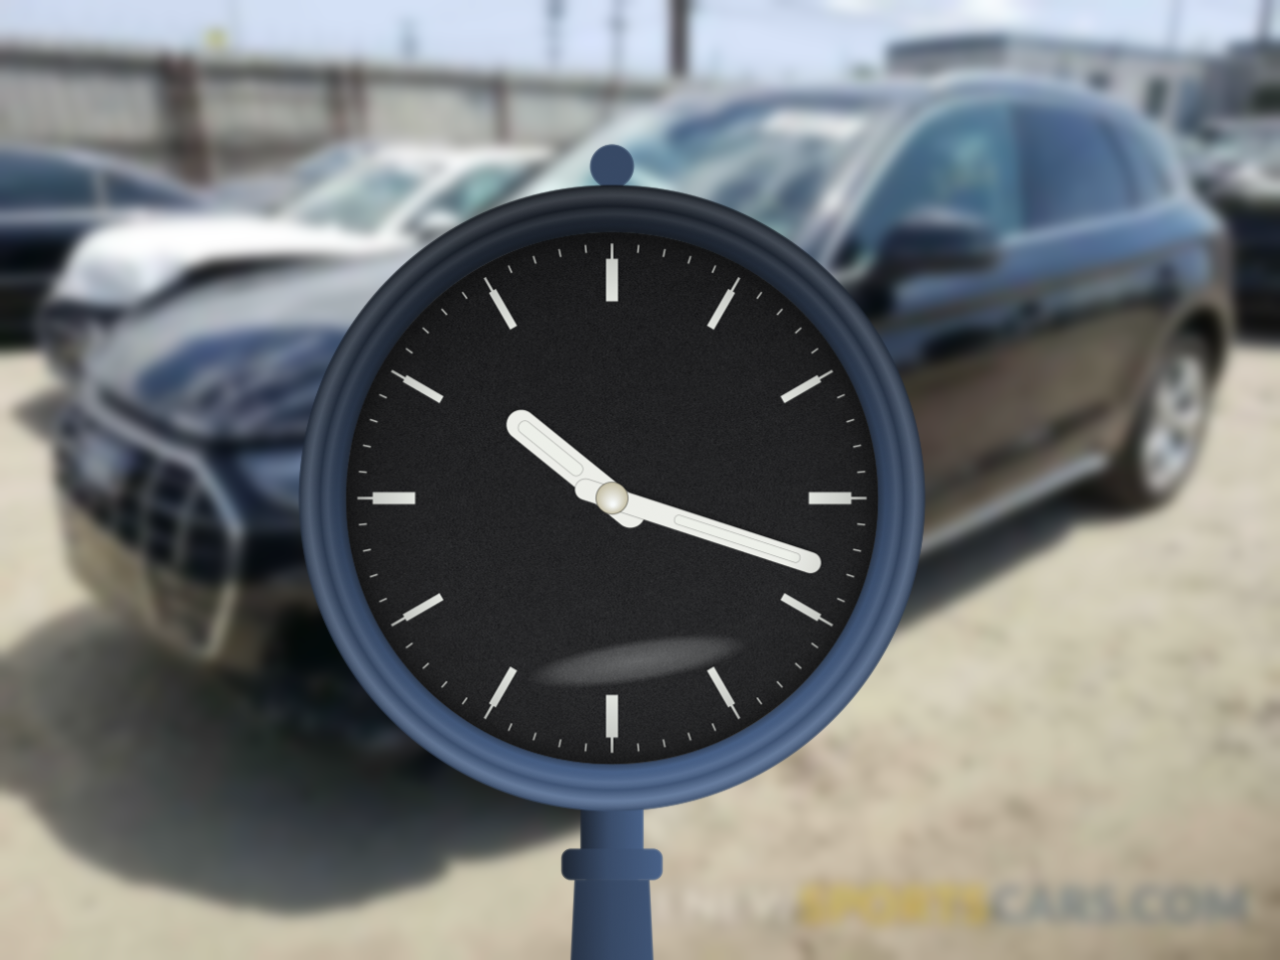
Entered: 10.18
